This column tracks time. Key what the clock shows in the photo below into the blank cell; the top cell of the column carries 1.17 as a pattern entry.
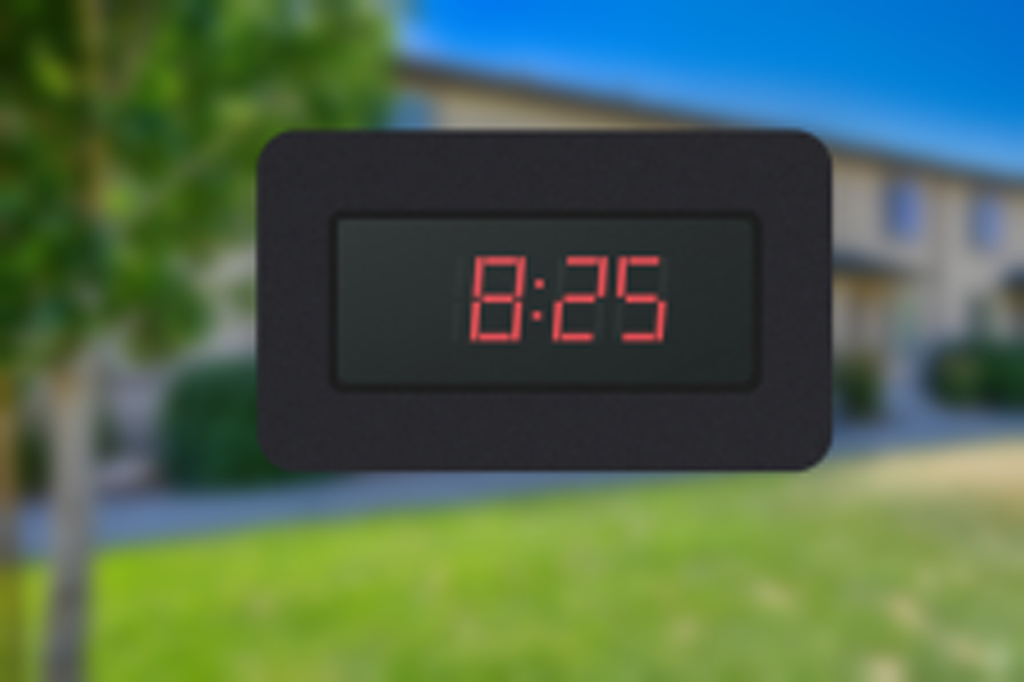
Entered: 8.25
